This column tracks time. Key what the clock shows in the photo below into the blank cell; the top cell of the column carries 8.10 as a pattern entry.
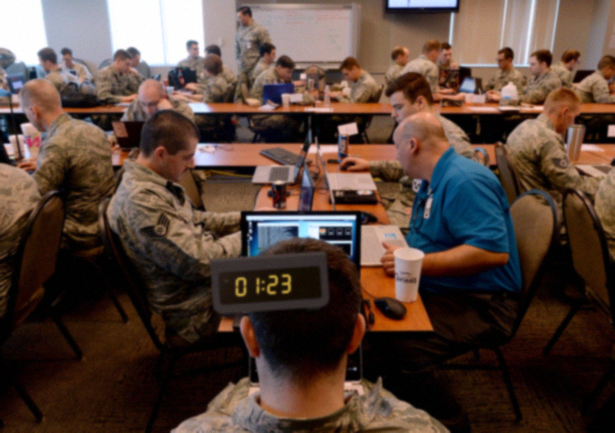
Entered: 1.23
